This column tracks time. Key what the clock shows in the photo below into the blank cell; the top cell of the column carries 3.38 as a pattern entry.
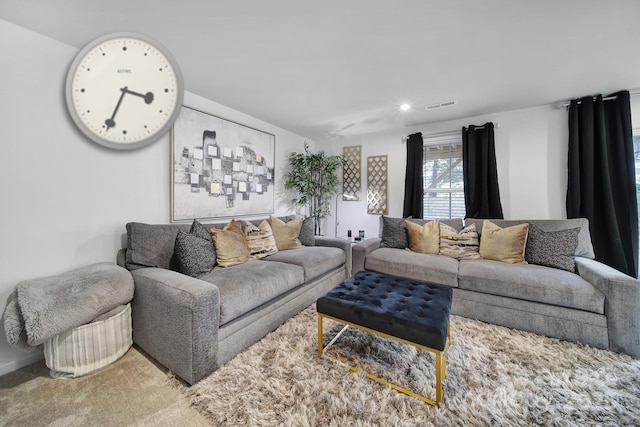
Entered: 3.34
